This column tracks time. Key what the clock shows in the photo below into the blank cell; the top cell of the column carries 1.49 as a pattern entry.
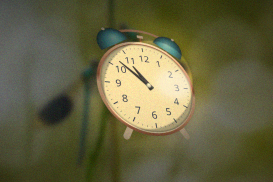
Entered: 10.52
